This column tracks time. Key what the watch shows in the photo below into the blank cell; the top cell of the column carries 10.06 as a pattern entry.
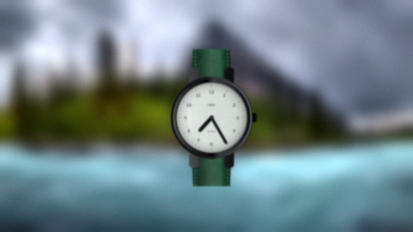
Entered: 7.25
